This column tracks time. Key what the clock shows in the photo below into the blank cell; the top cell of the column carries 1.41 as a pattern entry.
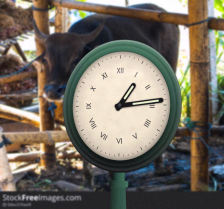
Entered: 1.14
